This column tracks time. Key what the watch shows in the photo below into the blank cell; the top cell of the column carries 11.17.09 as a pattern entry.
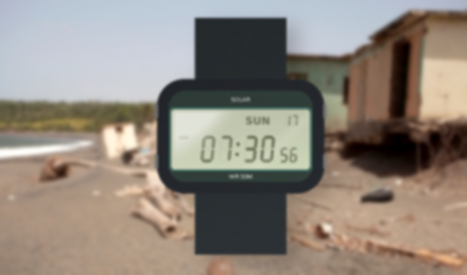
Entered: 7.30.56
